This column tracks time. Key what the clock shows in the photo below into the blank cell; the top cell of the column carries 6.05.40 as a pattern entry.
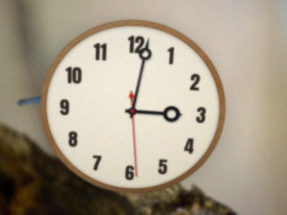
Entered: 3.01.29
